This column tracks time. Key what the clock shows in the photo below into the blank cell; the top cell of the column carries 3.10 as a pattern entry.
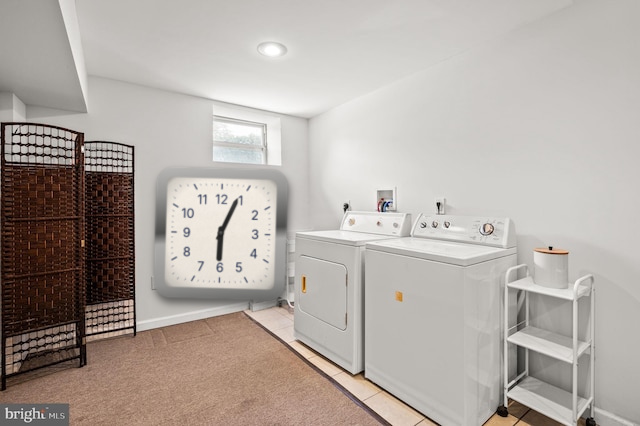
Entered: 6.04
